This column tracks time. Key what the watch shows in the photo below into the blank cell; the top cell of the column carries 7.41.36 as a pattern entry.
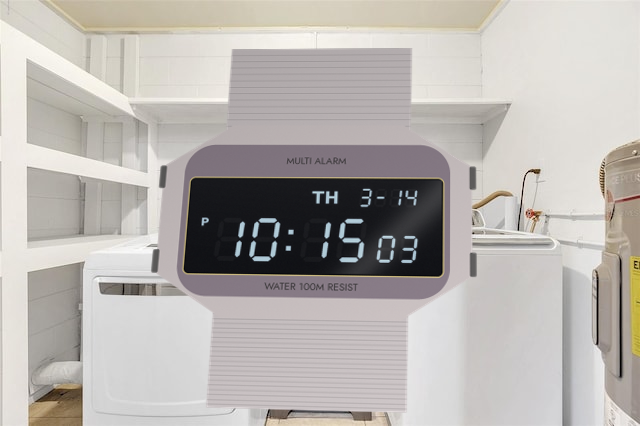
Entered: 10.15.03
